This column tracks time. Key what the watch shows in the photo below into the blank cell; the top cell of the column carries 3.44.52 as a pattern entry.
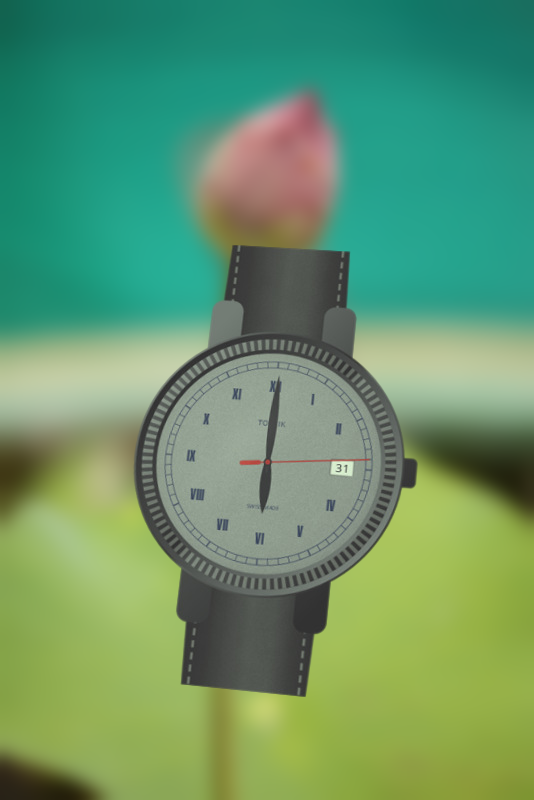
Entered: 6.00.14
